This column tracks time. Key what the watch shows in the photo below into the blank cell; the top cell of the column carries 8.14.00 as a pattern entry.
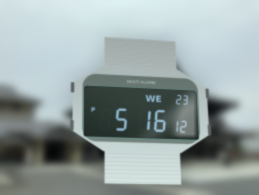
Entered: 5.16.12
